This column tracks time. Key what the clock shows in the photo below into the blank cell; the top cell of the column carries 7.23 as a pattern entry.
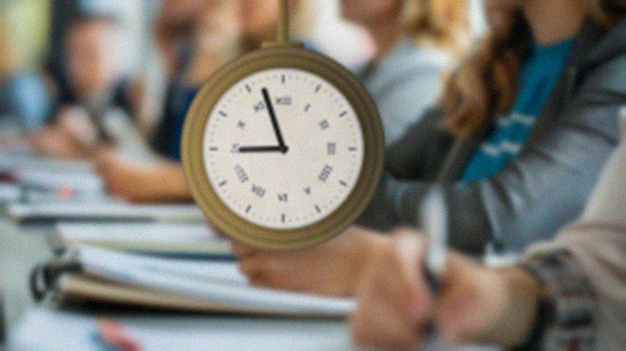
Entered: 8.57
